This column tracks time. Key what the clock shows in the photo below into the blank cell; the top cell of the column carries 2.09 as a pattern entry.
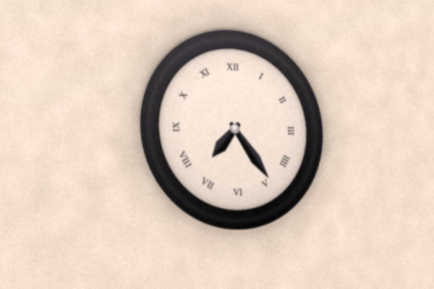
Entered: 7.24
